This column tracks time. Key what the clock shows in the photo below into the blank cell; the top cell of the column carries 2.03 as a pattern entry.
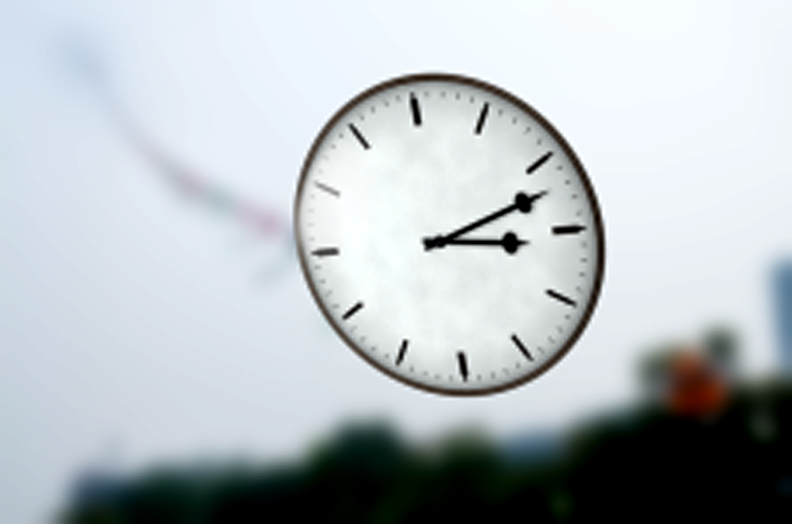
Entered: 3.12
